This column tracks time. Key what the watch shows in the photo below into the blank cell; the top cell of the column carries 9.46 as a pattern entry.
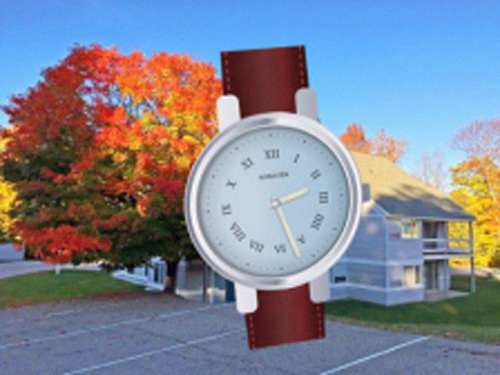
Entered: 2.27
